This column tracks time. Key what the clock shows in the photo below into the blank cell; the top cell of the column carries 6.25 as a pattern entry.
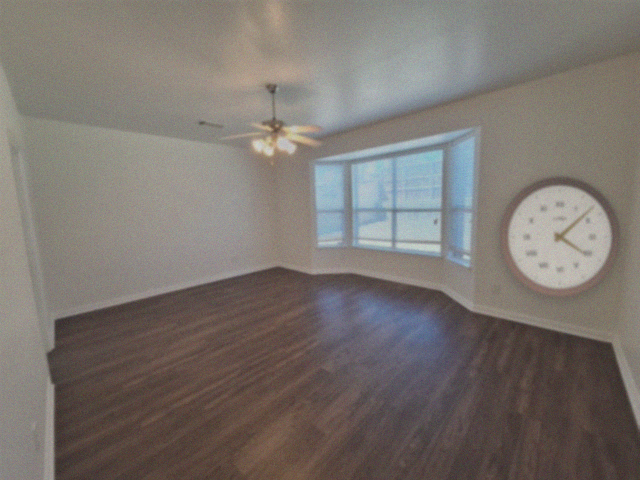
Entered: 4.08
